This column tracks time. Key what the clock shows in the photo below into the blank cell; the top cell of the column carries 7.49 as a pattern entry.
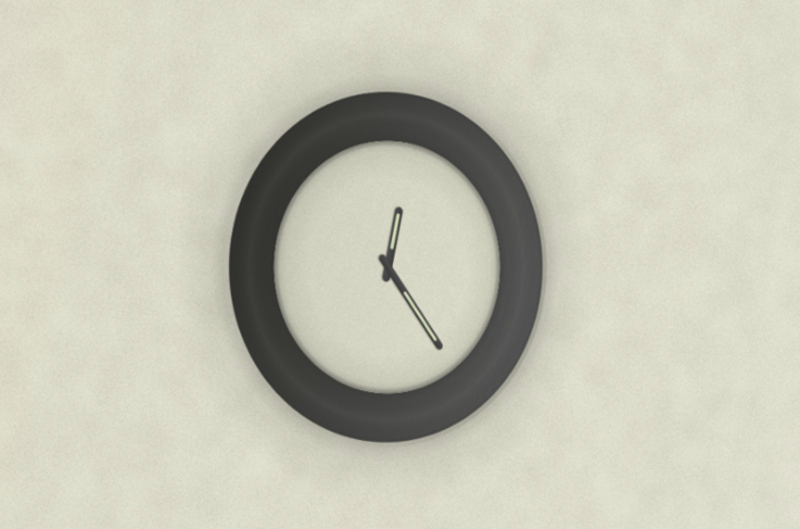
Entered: 12.24
